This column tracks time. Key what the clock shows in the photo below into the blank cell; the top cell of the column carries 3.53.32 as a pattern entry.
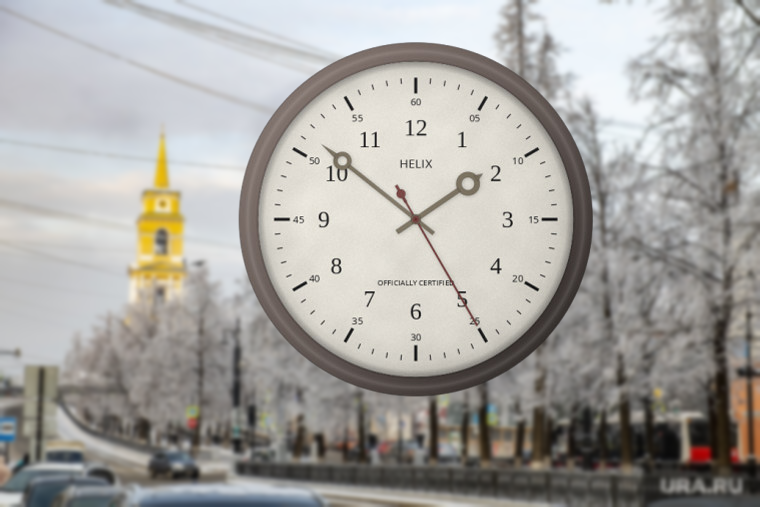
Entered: 1.51.25
